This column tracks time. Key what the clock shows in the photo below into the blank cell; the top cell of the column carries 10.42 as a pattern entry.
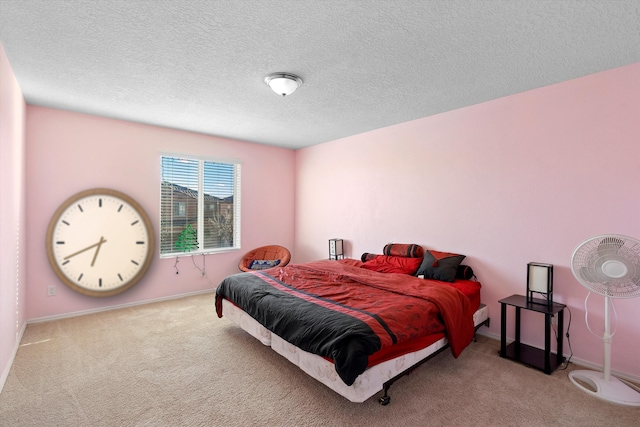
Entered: 6.41
